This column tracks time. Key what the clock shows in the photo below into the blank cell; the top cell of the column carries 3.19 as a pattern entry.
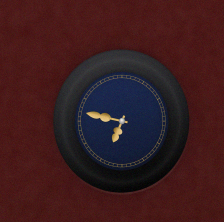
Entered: 6.47
